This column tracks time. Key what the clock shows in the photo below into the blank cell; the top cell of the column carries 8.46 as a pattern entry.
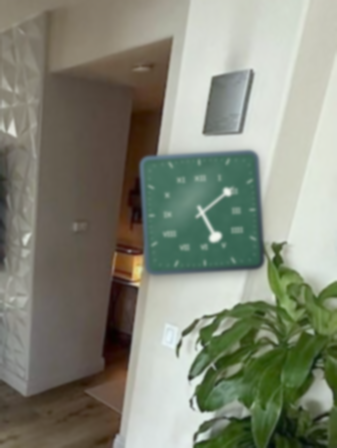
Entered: 5.09
